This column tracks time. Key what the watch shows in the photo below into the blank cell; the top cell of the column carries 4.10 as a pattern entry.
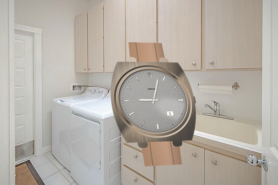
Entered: 9.03
